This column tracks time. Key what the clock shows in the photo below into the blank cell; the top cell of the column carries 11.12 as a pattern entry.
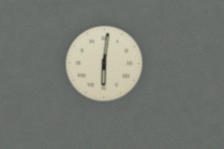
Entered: 6.01
